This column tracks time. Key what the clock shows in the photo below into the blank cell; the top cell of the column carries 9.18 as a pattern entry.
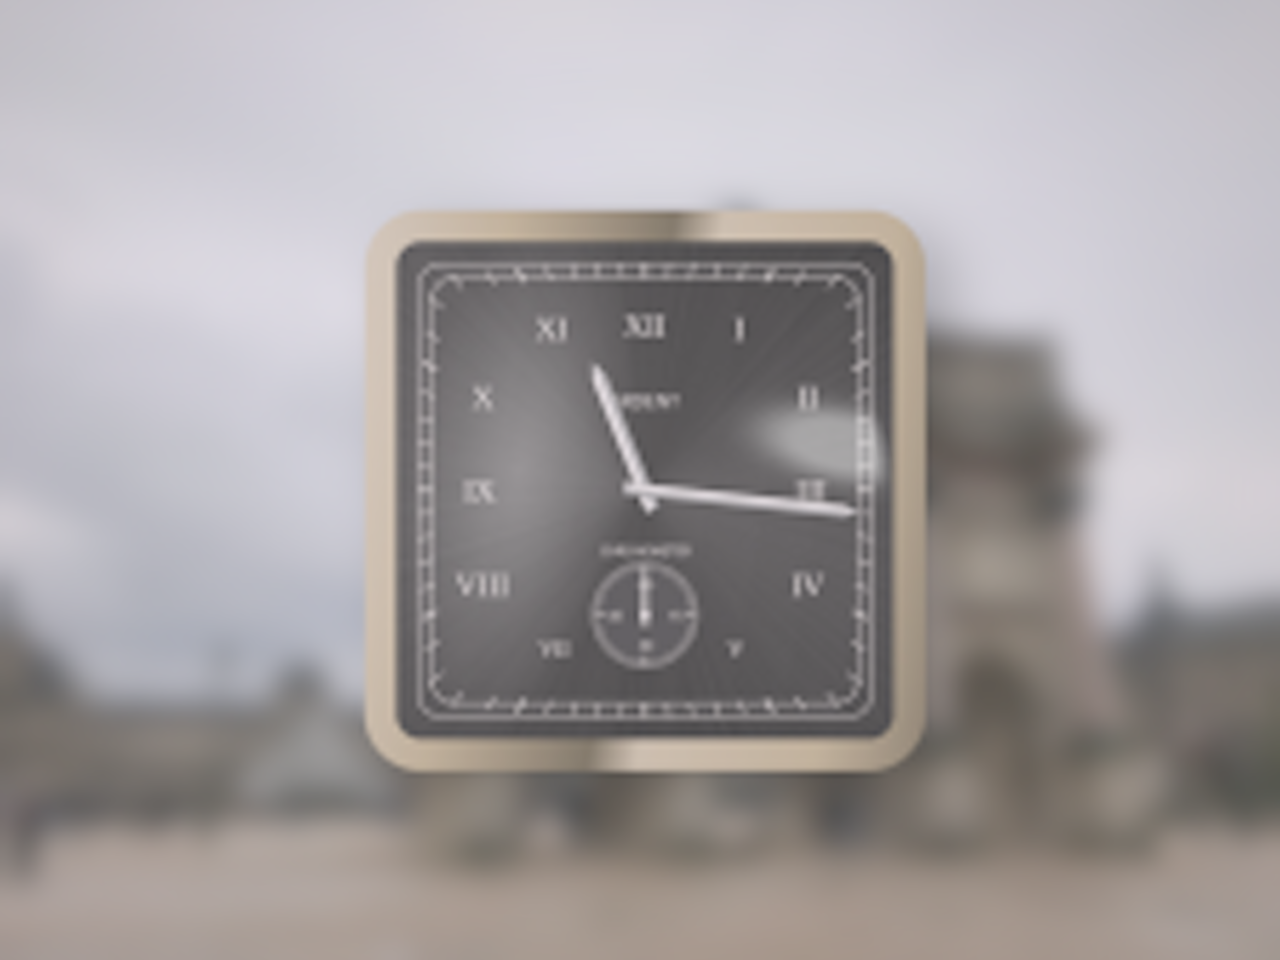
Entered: 11.16
